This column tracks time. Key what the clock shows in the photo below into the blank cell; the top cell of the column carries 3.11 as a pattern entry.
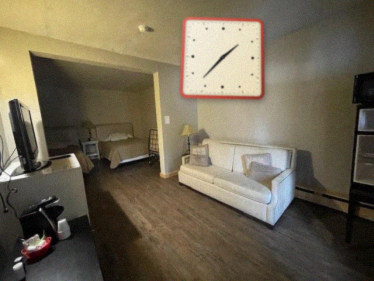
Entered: 1.37
